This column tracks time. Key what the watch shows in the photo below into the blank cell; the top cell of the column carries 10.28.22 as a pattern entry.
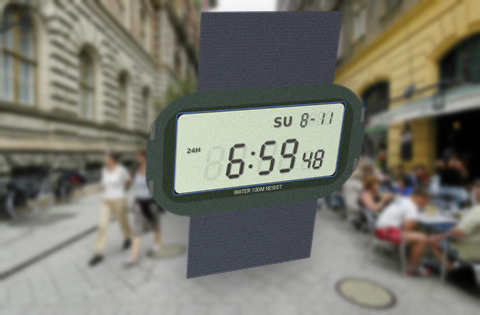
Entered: 6.59.48
